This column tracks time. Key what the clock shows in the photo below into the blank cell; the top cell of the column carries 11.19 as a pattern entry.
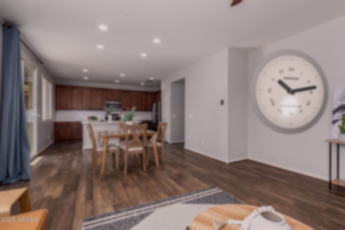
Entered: 10.13
